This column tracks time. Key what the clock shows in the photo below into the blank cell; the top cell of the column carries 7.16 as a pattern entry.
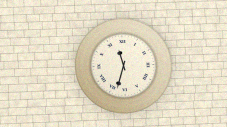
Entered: 11.33
